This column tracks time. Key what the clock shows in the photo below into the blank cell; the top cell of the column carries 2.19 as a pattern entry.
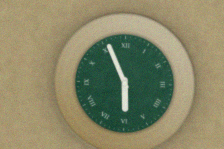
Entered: 5.56
